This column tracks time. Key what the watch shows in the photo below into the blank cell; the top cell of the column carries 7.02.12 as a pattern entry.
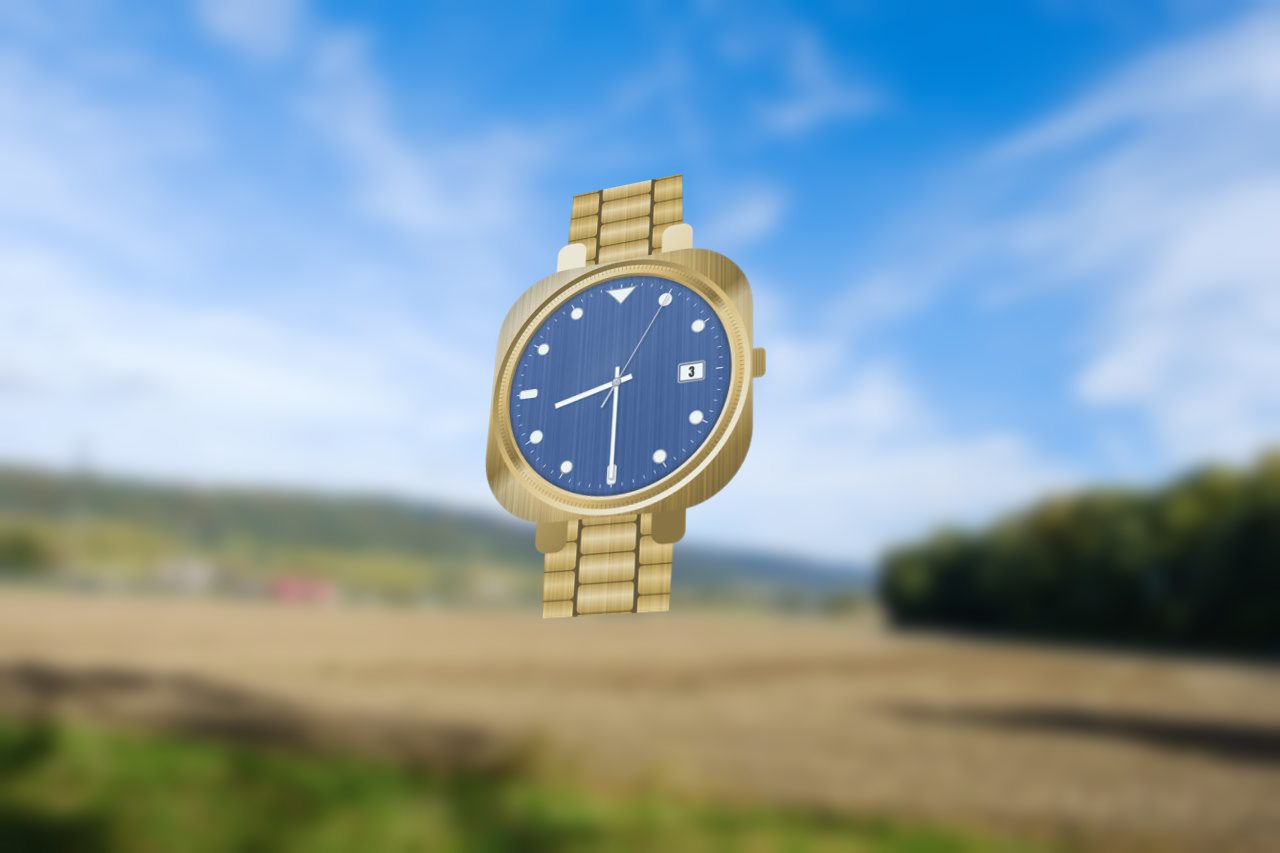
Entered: 8.30.05
